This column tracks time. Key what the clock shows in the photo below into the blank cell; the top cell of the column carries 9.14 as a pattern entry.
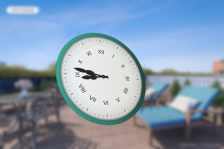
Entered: 8.47
